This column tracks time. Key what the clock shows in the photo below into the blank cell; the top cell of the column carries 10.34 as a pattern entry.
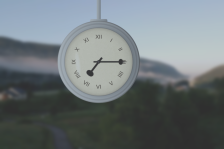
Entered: 7.15
